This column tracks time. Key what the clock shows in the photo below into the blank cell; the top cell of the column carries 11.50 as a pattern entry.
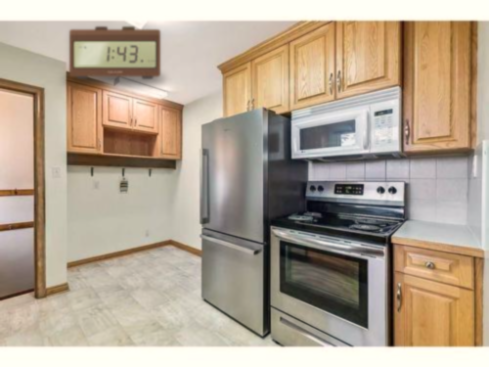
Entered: 1.43
